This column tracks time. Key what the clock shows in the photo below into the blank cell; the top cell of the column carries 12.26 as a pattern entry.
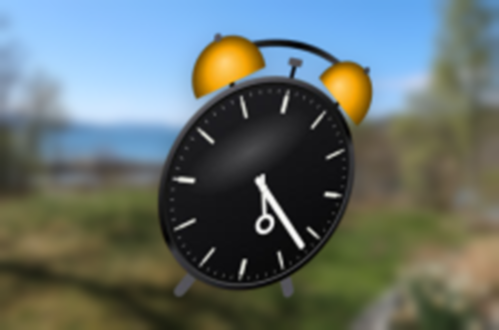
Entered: 5.22
